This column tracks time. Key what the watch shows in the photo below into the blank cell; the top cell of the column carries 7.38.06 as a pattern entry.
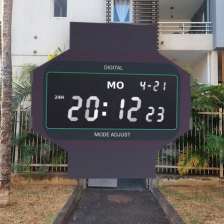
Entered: 20.12.23
